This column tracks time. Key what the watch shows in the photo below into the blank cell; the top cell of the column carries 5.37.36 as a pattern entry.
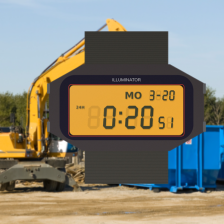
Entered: 0.20.51
